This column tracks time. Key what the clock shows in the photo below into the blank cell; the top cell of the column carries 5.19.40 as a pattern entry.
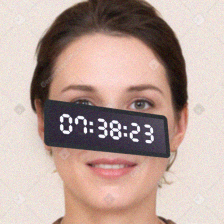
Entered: 7.38.23
